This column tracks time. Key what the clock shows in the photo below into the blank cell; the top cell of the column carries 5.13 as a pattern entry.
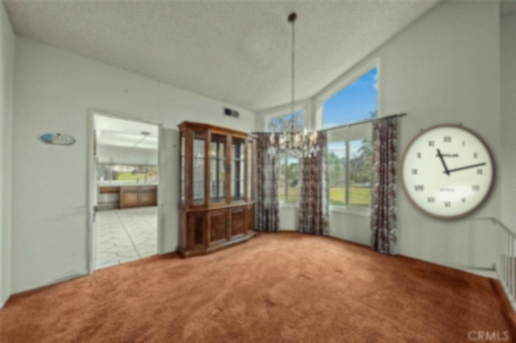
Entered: 11.13
